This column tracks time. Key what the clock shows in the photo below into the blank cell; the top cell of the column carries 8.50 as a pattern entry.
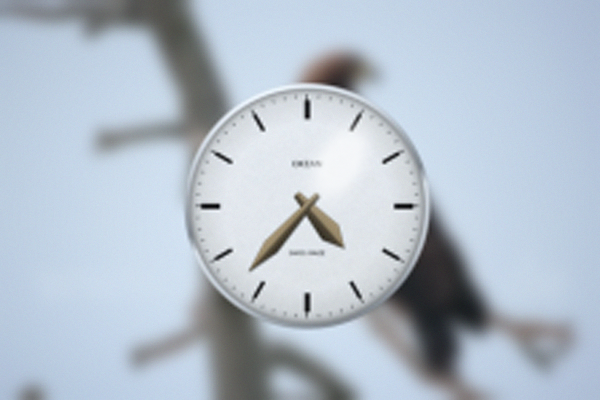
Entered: 4.37
